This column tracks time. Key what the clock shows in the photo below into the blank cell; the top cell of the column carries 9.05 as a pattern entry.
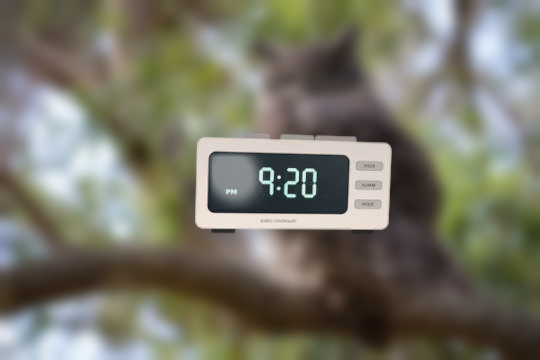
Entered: 9.20
